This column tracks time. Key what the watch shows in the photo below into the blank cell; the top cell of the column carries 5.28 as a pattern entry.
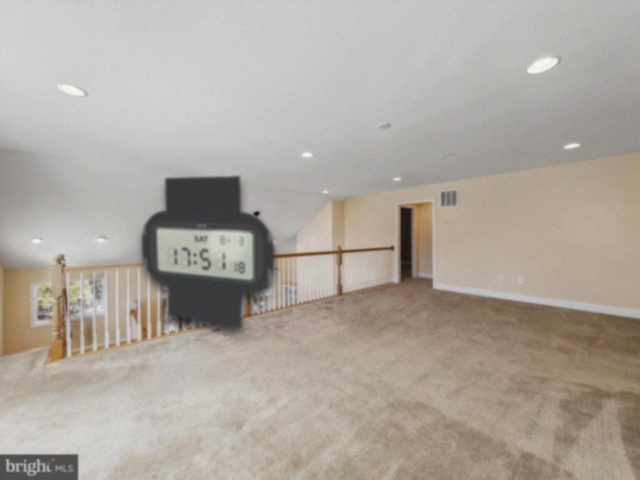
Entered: 17.51
